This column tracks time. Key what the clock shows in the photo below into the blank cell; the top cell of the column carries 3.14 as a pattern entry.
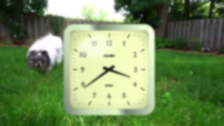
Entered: 3.39
